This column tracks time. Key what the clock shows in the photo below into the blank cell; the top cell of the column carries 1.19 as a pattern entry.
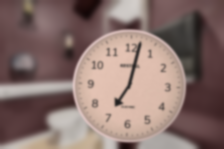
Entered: 7.02
